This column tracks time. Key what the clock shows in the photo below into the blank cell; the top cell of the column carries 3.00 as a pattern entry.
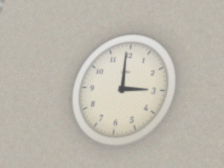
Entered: 2.59
